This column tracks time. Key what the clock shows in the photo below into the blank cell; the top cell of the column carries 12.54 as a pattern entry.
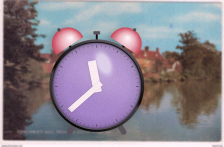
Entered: 11.38
